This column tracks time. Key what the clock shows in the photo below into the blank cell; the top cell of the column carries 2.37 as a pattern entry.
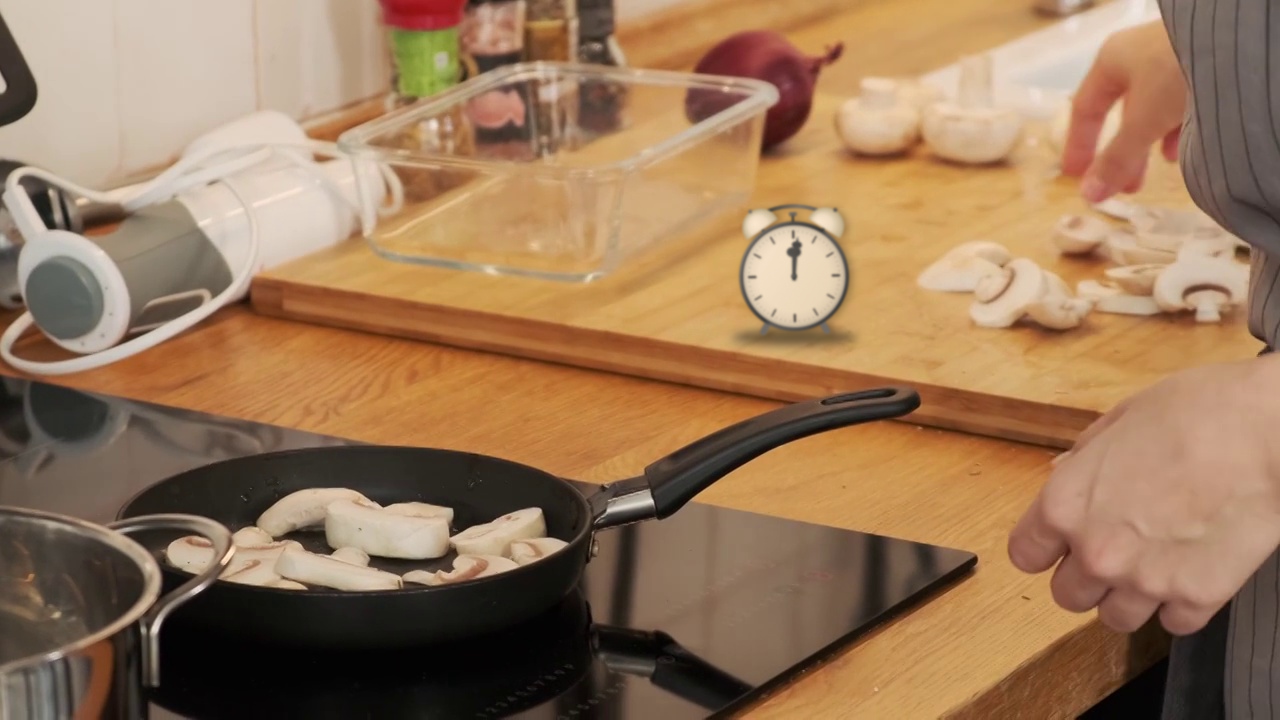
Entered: 12.01
